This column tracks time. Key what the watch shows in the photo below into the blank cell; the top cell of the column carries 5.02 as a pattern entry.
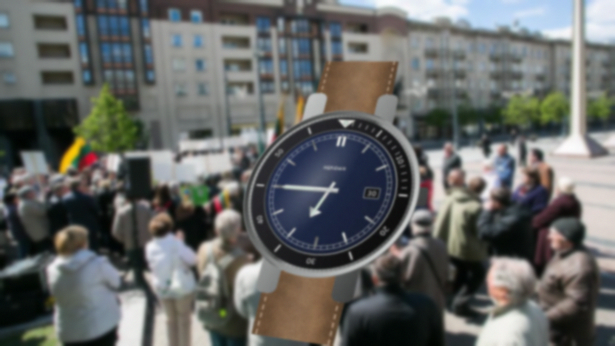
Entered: 6.45
